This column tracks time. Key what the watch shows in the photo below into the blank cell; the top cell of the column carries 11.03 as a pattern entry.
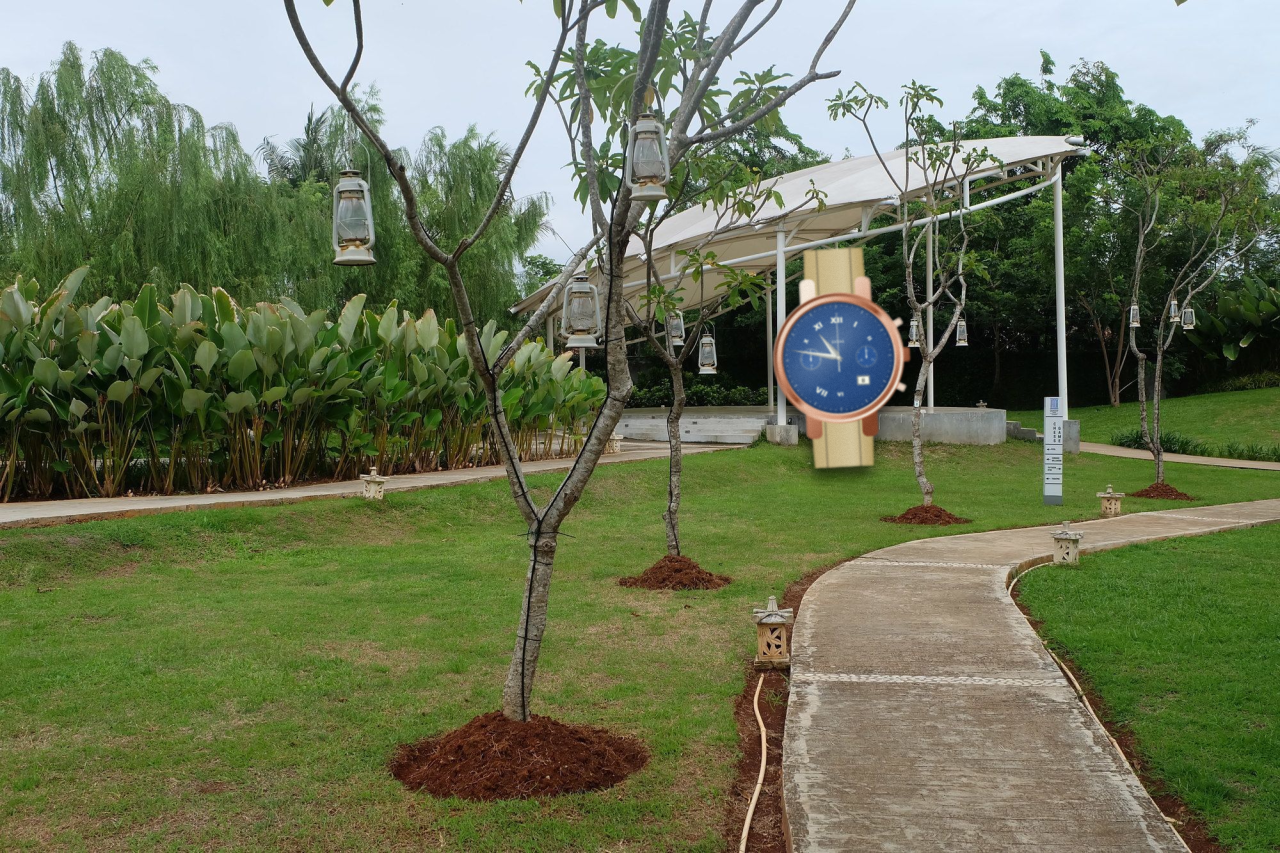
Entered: 10.47
